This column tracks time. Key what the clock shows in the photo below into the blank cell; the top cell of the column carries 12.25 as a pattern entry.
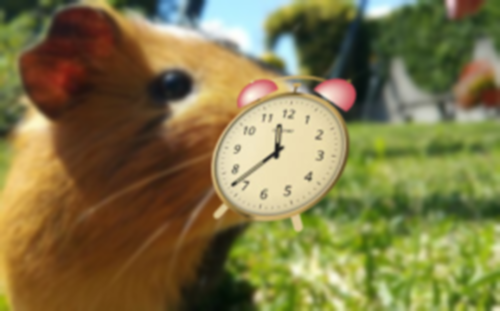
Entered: 11.37
